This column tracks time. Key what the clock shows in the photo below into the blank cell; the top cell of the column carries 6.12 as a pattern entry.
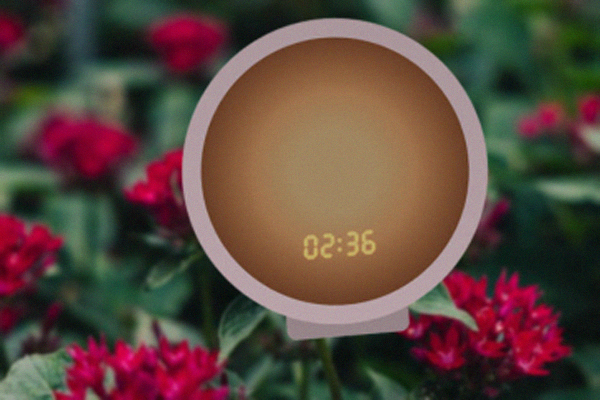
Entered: 2.36
